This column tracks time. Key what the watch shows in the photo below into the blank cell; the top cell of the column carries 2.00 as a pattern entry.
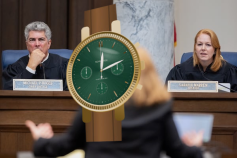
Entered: 12.12
